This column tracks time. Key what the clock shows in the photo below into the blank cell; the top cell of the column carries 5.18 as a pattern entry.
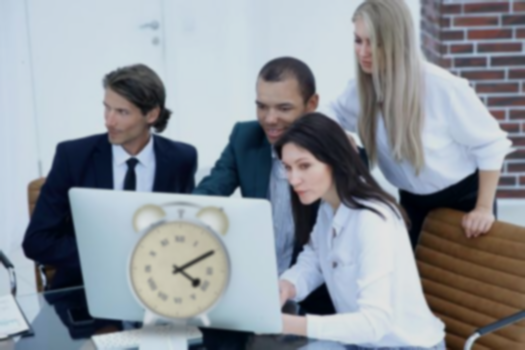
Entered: 4.10
